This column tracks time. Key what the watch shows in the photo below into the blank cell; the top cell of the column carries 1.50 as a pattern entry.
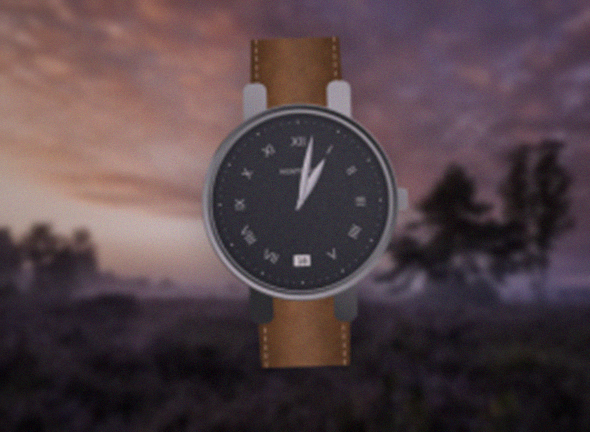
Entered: 1.02
